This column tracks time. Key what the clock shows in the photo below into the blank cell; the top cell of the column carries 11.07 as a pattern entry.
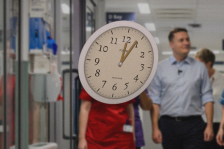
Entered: 12.04
